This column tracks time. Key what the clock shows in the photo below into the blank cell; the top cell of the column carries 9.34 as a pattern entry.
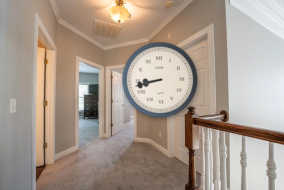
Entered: 8.43
